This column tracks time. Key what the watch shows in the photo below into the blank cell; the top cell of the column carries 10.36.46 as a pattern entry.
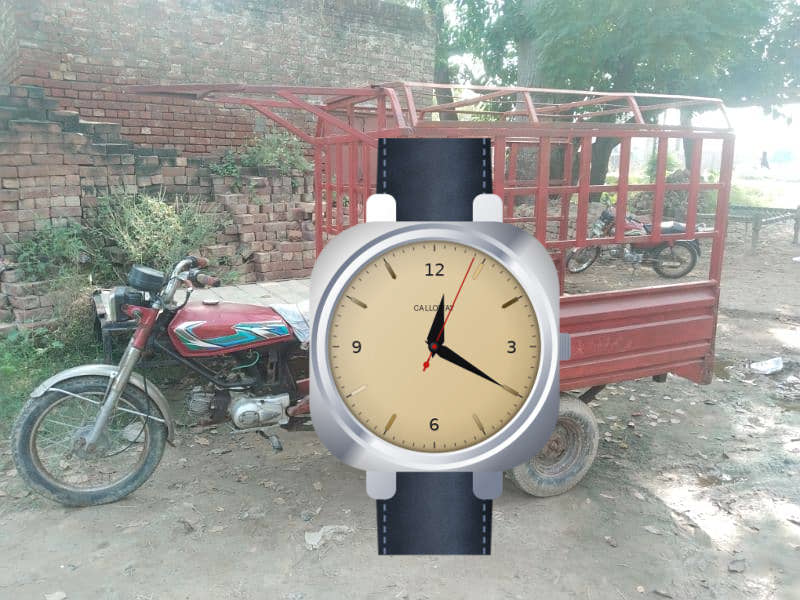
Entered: 12.20.04
